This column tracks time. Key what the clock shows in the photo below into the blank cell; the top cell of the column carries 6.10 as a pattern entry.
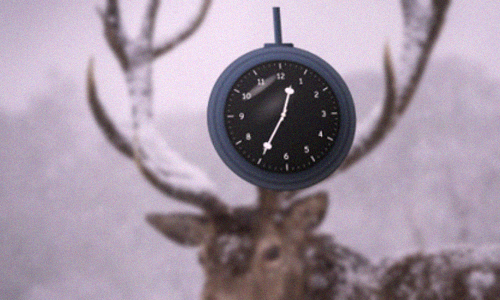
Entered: 12.35
